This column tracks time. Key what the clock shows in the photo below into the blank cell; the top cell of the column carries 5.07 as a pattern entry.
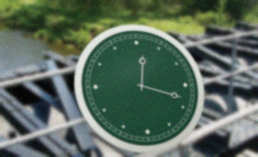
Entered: 12.18
